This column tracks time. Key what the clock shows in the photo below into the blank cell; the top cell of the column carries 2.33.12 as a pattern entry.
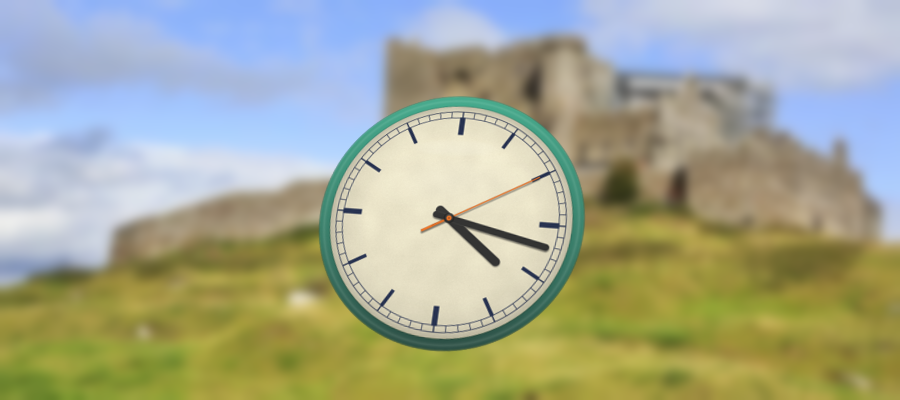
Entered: 4.17.10
